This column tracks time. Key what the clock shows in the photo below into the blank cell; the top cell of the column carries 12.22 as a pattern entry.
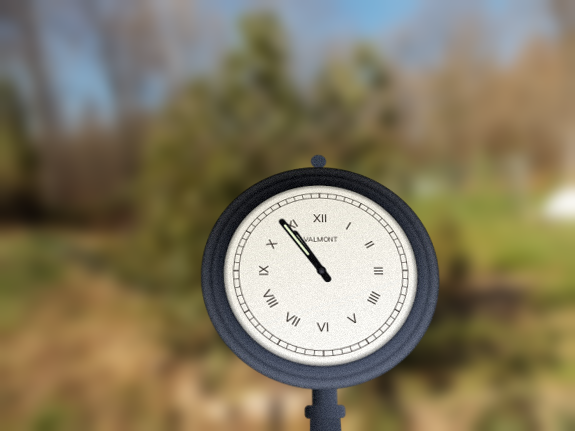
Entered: 10.54
